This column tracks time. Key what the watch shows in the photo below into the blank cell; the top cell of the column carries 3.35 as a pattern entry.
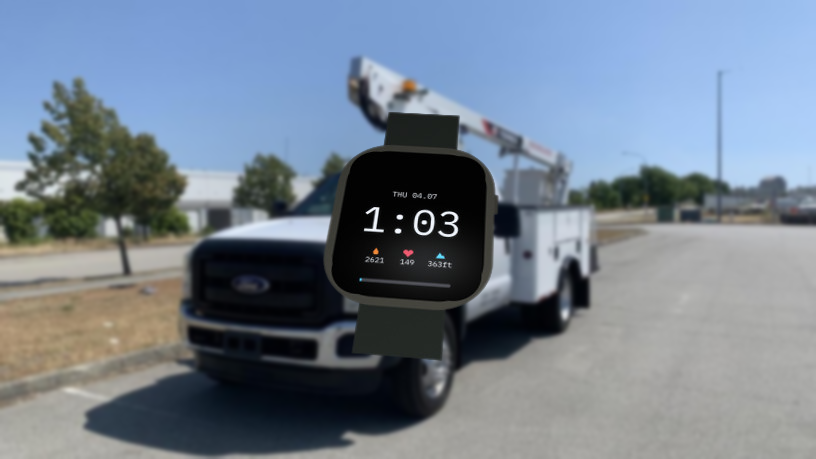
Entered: 1.03
